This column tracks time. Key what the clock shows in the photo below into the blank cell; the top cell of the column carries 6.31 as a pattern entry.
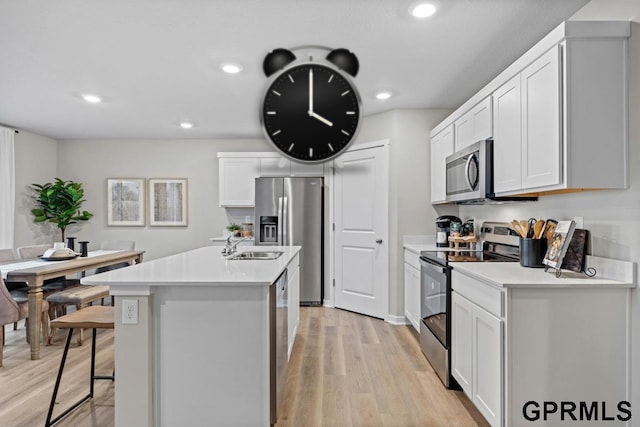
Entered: 4.00
